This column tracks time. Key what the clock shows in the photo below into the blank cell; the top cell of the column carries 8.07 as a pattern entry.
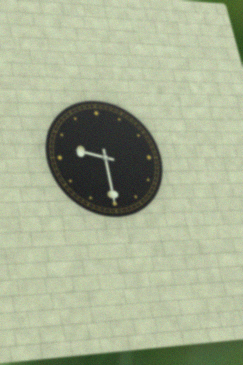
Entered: 9.30
